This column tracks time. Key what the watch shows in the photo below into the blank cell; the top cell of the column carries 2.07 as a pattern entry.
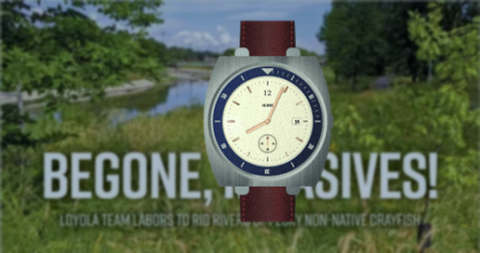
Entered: 8.04
